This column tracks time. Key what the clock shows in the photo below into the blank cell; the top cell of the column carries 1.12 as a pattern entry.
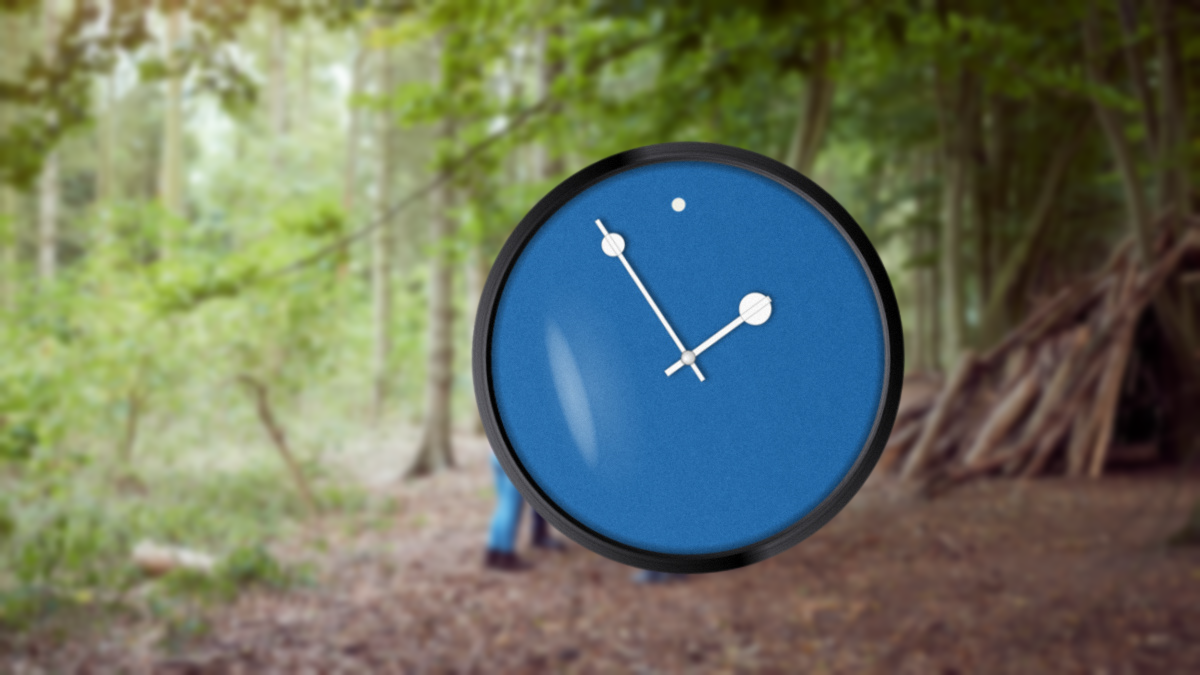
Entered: 1.55
